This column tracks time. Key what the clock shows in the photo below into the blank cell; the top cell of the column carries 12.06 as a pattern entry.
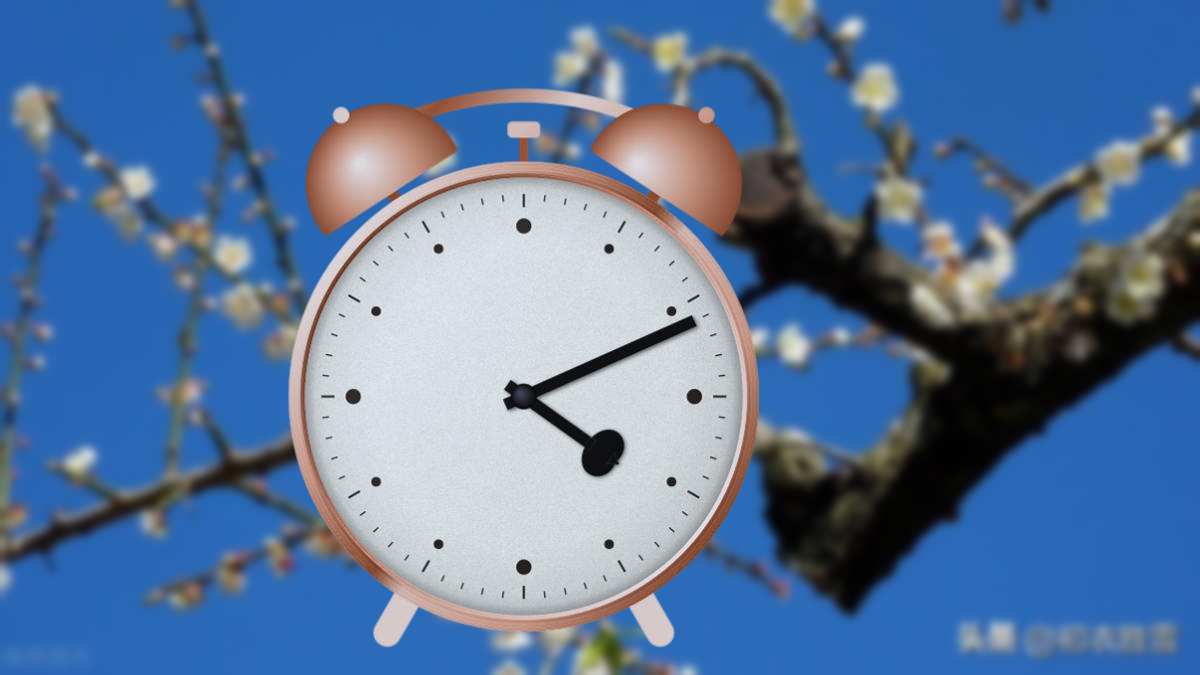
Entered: 4.11
